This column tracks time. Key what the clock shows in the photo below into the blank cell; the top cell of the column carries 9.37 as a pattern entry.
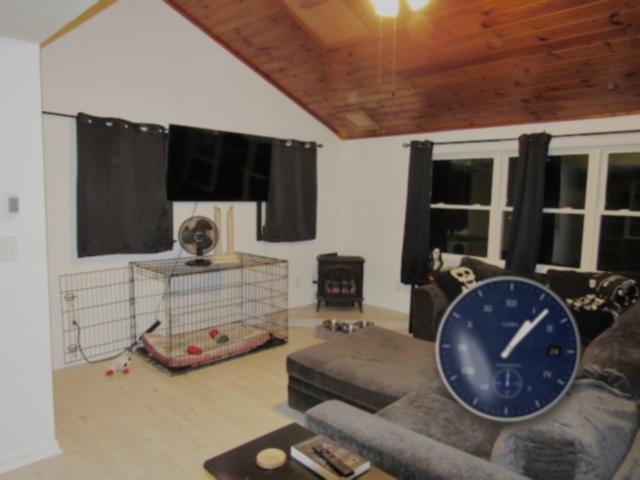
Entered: 1.07
